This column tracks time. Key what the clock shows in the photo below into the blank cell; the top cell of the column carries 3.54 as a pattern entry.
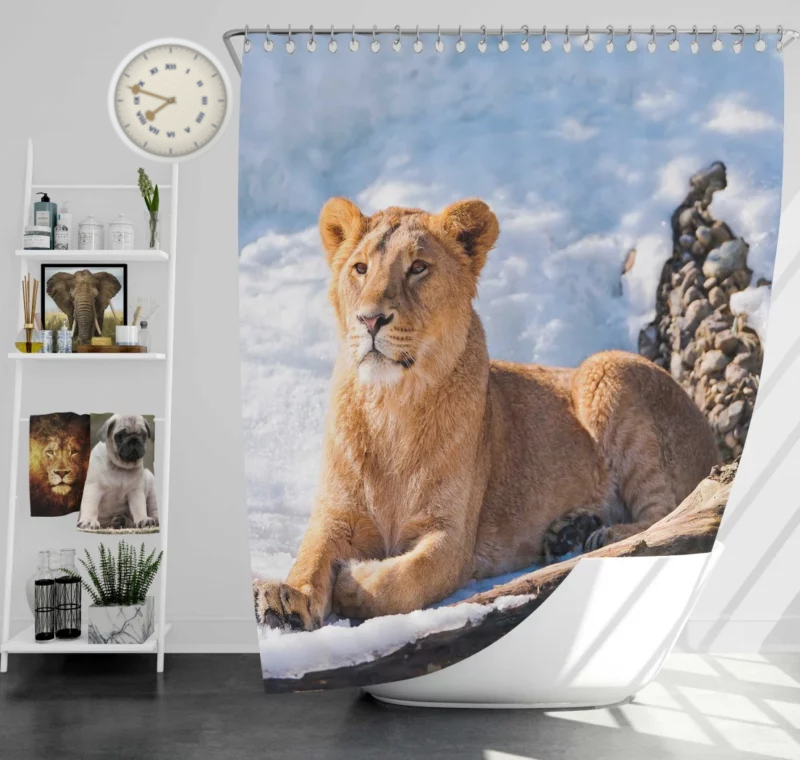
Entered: 7.48
